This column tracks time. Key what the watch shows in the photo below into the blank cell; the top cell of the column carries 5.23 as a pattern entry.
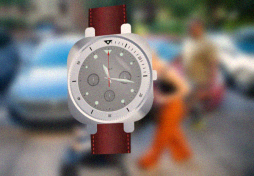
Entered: 11.17
